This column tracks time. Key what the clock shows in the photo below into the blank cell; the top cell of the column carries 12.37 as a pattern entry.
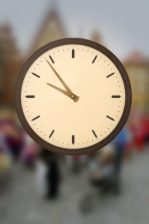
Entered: 9.54
